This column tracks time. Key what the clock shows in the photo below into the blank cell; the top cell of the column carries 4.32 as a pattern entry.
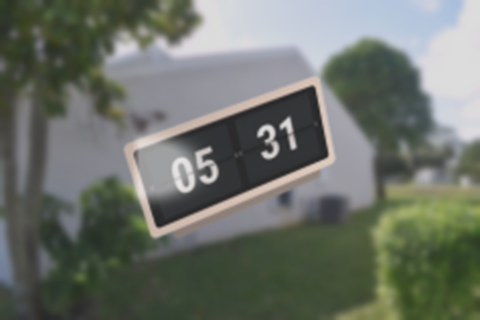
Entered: 5.31
